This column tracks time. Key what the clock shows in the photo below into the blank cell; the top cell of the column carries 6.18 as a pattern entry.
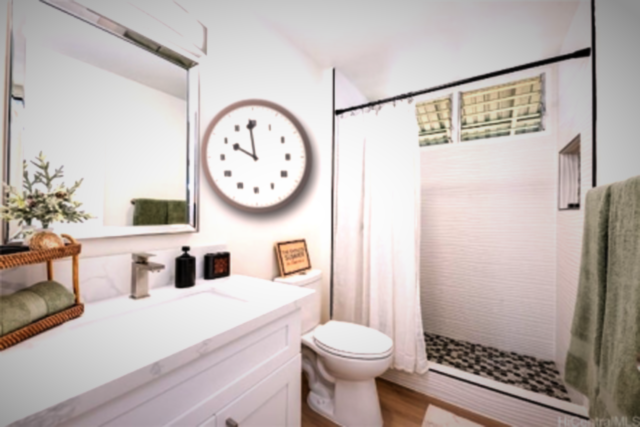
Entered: 9.59
